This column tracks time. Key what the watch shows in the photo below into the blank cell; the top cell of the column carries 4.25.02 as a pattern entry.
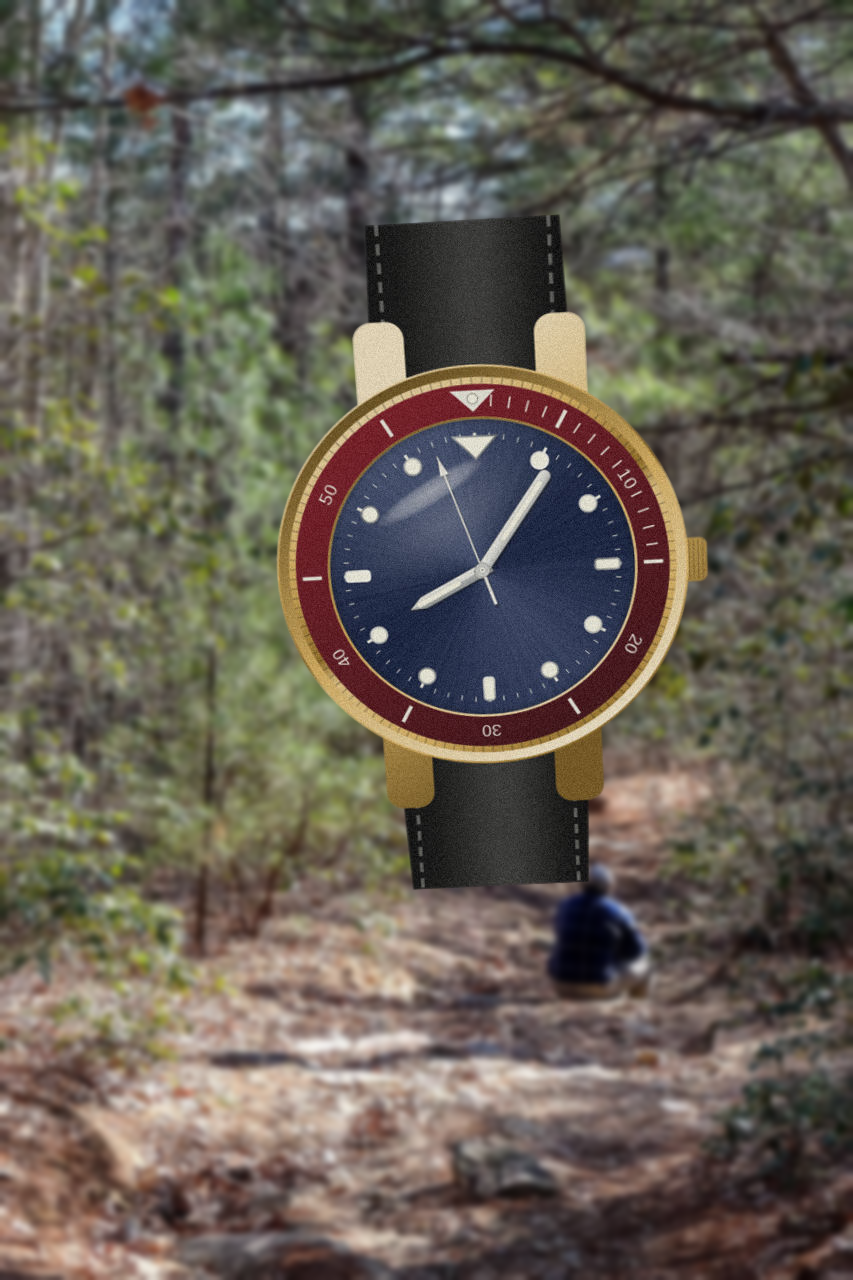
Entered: 8.05.57
